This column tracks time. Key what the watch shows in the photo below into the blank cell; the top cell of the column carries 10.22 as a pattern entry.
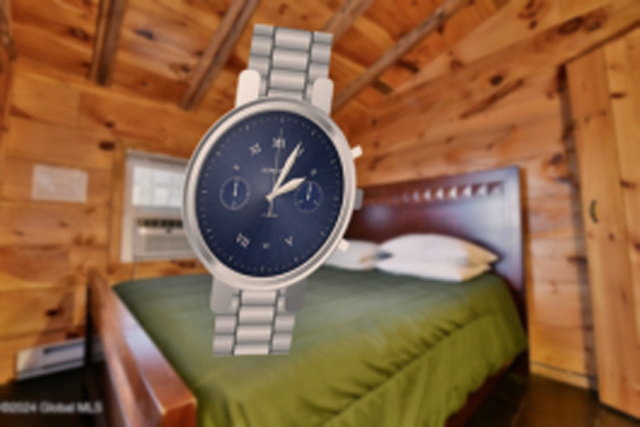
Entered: 2.04
